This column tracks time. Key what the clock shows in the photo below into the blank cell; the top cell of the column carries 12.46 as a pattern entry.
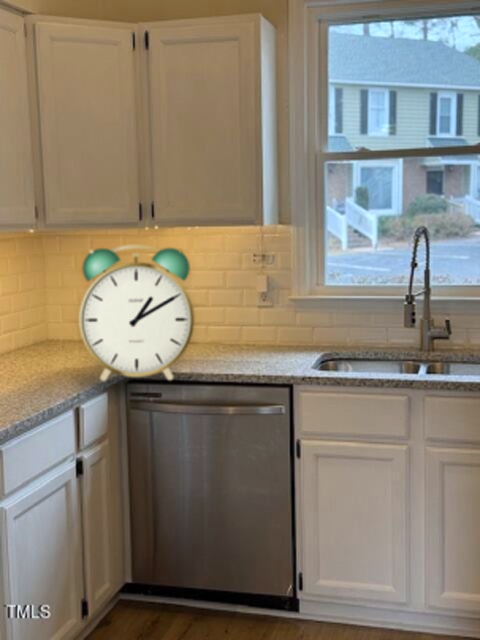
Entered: 1.10
